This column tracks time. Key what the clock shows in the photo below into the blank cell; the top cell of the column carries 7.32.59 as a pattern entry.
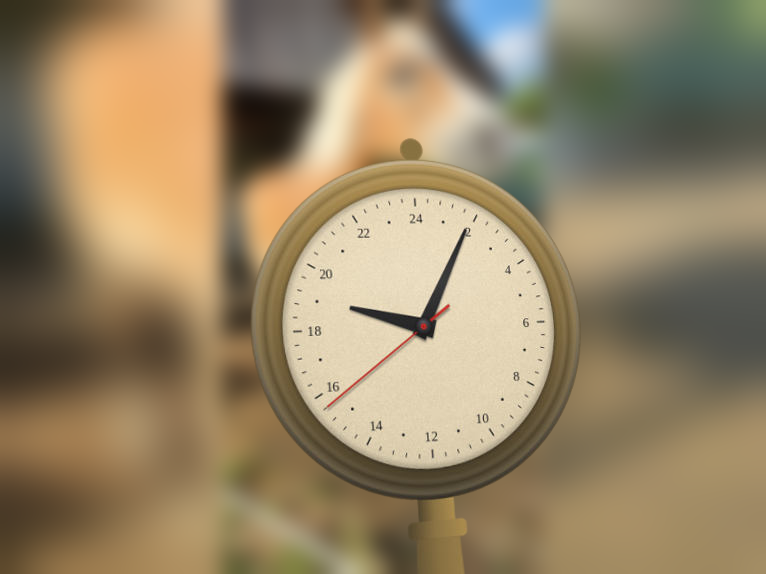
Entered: 19.04.39
